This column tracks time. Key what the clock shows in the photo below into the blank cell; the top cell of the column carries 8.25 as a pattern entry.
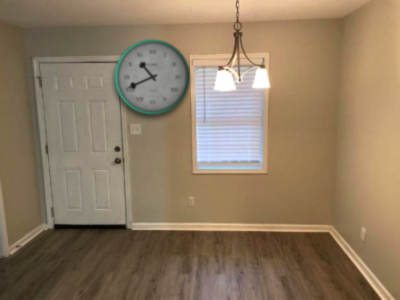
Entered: 10.41
